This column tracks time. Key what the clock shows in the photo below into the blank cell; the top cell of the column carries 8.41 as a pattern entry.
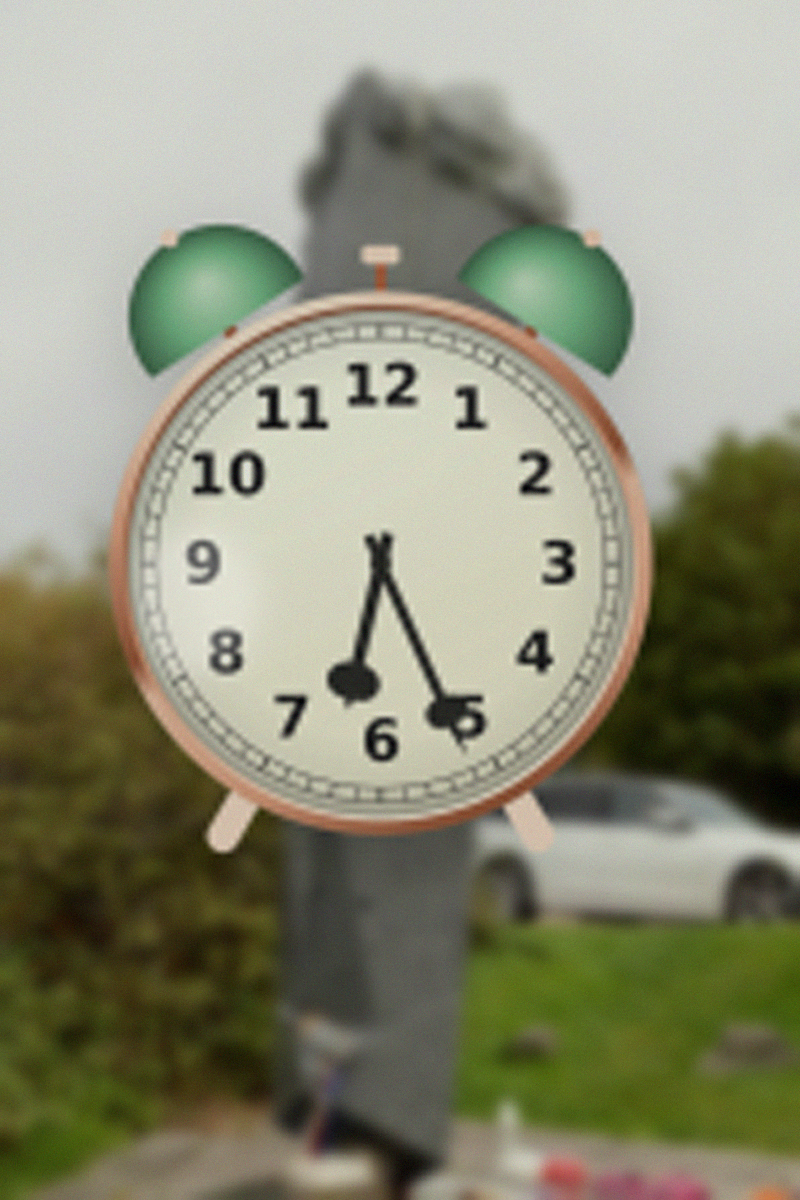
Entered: 6.26
